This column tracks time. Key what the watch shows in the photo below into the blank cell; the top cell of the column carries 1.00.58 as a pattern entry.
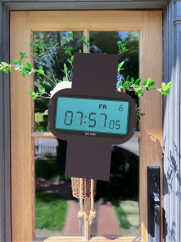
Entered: 7.57.05
